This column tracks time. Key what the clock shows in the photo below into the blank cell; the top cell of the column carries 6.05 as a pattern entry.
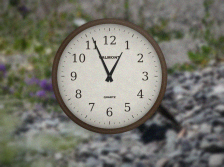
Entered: 12.56
